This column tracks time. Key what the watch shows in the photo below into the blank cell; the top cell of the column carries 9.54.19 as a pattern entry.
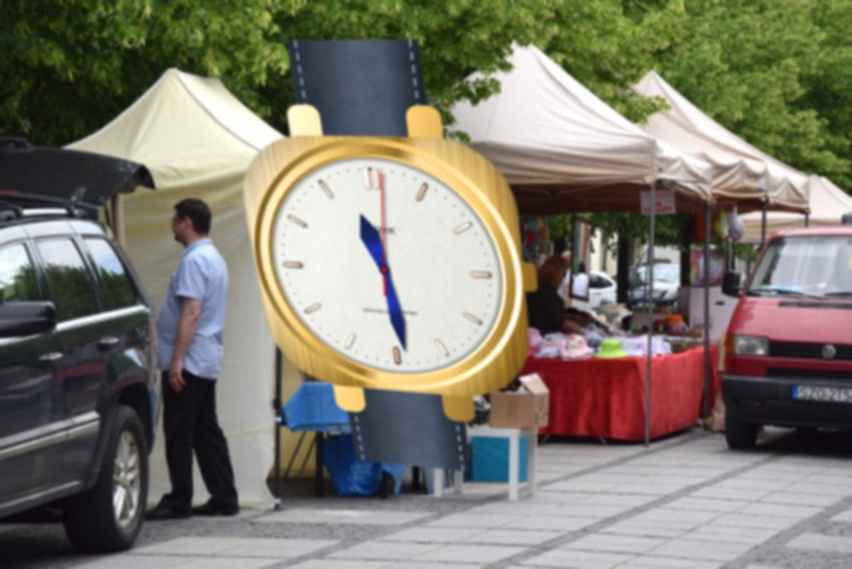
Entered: 11.29.01
